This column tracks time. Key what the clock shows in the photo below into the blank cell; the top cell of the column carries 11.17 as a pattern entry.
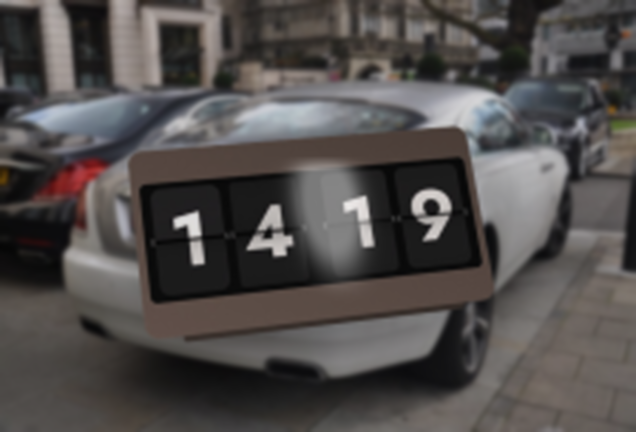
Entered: 14.19
